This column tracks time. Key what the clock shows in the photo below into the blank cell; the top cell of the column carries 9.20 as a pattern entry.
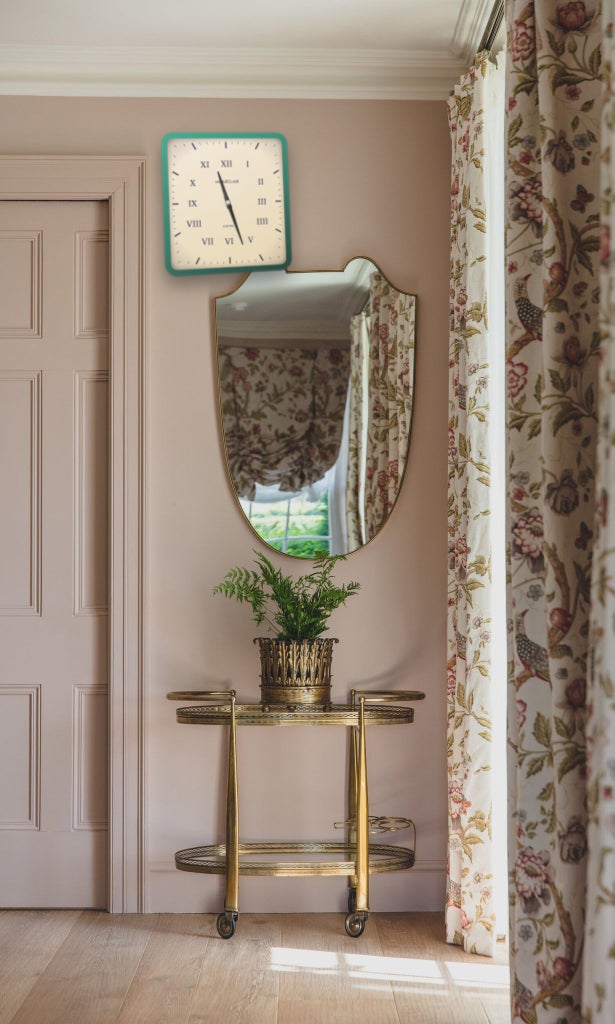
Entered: 11.27
